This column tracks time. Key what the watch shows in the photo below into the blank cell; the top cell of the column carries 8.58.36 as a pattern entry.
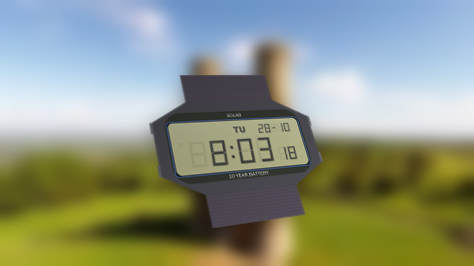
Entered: 8.03.18
